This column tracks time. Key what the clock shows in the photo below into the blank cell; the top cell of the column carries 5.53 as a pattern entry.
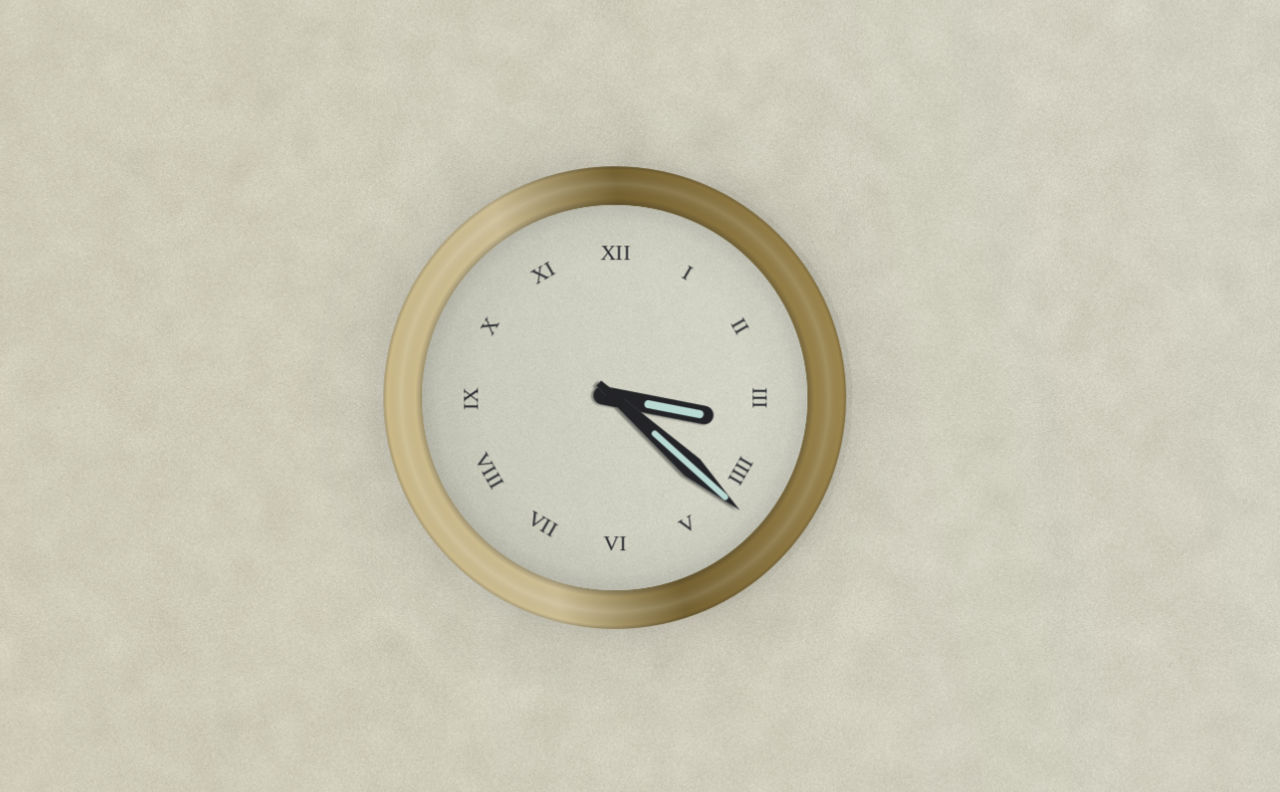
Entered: 3.22
